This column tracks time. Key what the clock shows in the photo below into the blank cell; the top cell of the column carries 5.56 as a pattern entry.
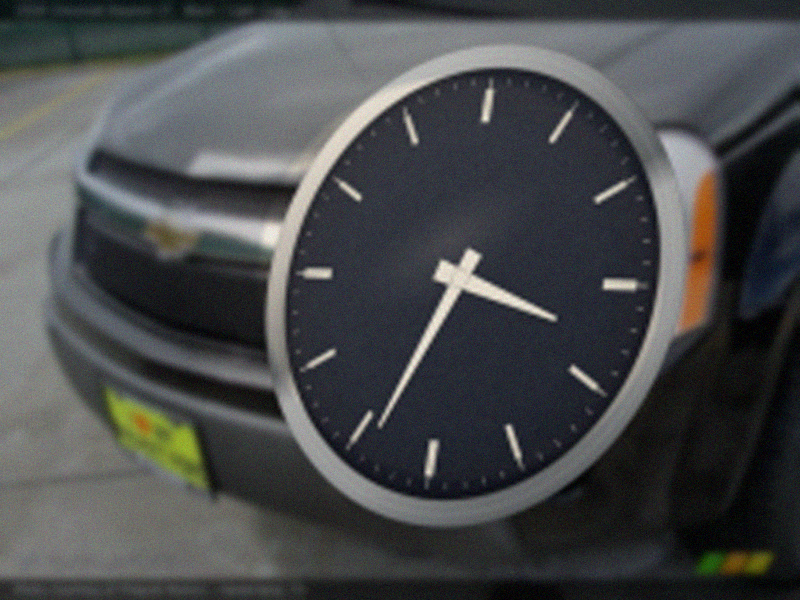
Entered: 3.34
